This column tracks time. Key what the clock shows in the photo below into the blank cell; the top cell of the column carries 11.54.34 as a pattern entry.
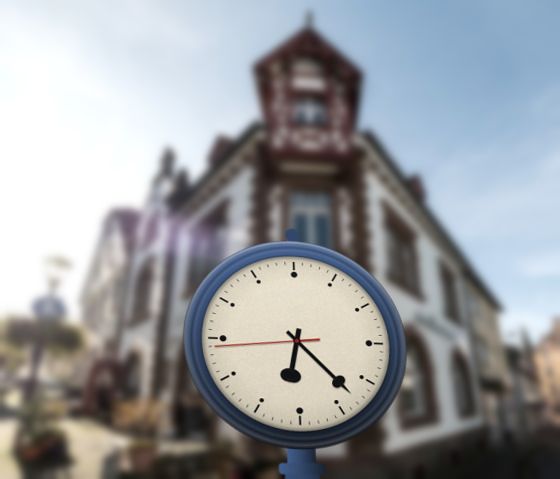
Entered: 6.22.44
